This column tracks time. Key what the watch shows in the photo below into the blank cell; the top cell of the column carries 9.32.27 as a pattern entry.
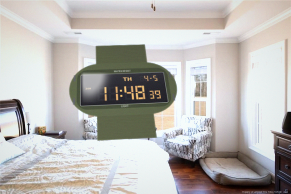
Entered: 11.48.39
